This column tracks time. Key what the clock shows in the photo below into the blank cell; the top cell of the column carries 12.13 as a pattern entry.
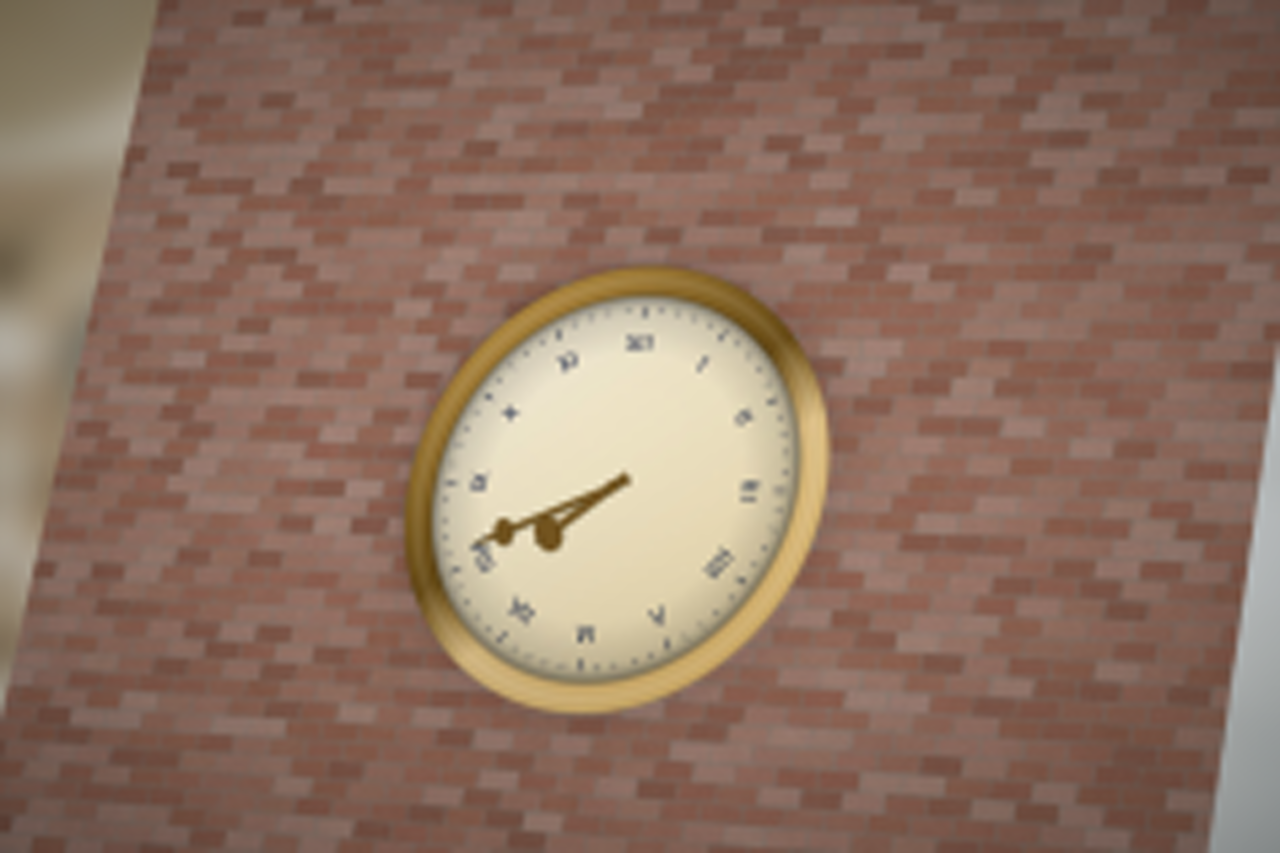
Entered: 7.41
